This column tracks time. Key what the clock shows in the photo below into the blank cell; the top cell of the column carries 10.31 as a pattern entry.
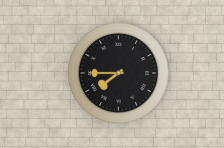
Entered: 7.45
